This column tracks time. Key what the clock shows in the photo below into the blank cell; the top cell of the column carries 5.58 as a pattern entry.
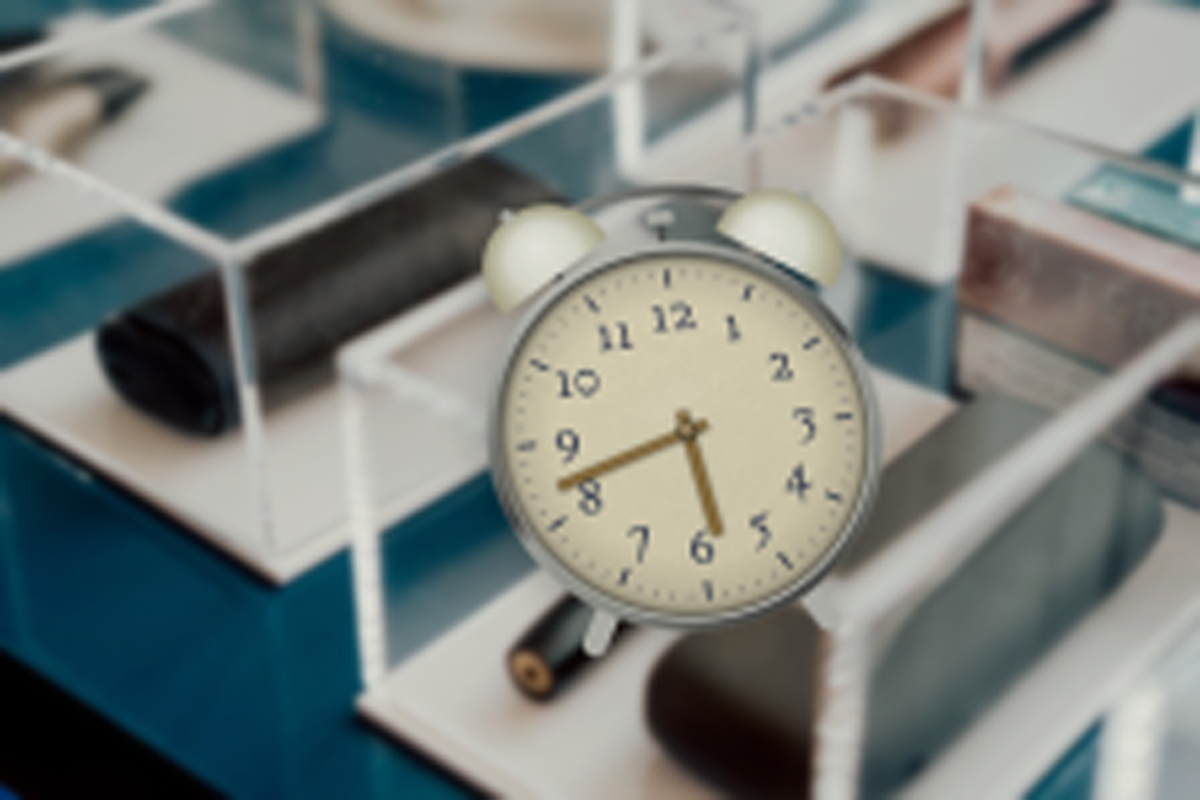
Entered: 5.42
